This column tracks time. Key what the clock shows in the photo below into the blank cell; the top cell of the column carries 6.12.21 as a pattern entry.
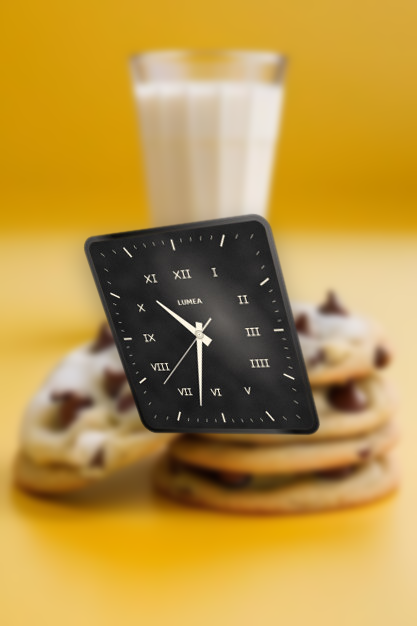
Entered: 10.32.38
